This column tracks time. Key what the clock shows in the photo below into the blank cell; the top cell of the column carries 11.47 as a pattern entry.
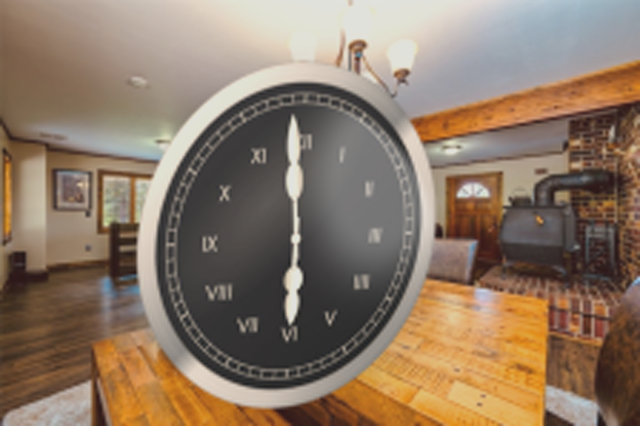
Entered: 5.59
